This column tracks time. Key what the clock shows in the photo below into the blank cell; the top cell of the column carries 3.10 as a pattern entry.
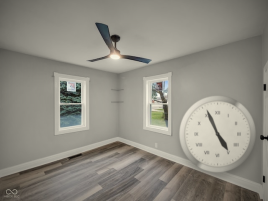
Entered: 4.56
